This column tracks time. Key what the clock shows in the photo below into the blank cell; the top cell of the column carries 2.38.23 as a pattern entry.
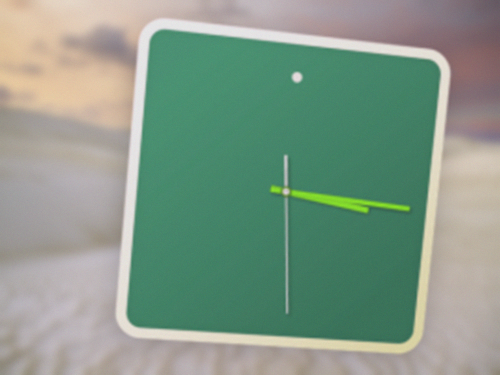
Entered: 3.15.29
